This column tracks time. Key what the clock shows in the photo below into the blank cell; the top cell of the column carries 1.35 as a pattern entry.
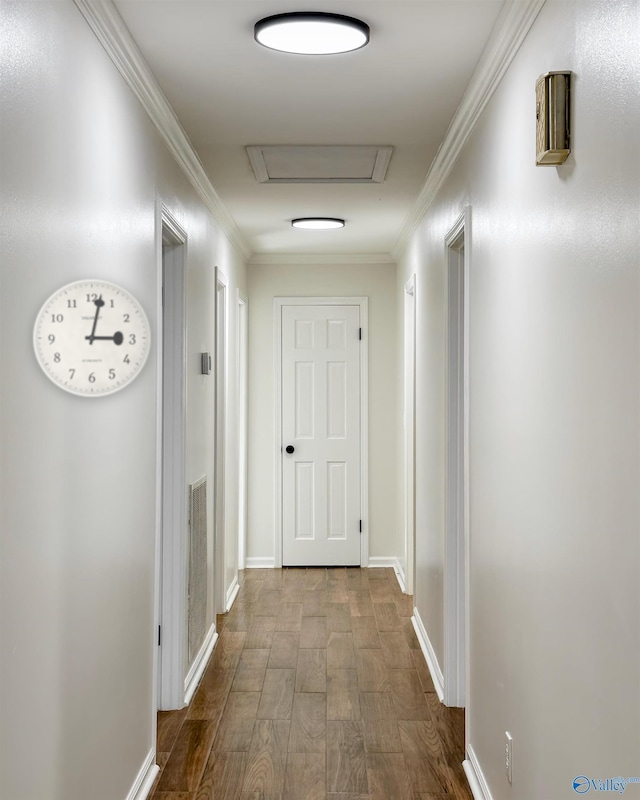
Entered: 3.02
